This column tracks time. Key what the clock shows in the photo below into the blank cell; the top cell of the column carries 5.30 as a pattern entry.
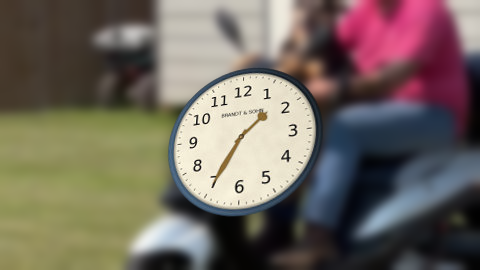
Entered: 1.35
